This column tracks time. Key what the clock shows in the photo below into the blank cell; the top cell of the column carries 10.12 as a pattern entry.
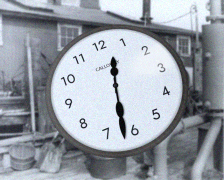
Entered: 12.32
